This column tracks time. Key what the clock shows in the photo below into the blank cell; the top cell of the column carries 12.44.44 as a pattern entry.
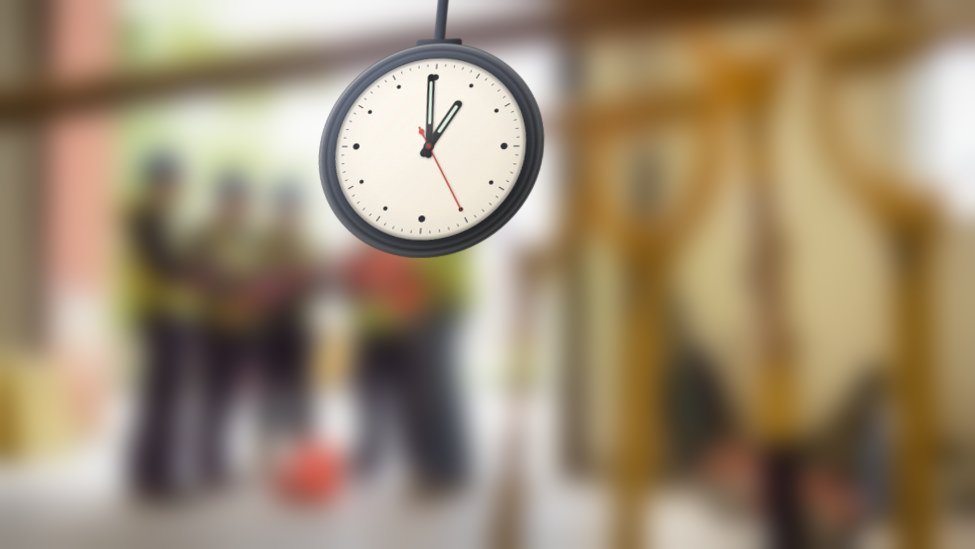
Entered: 12.59.25
